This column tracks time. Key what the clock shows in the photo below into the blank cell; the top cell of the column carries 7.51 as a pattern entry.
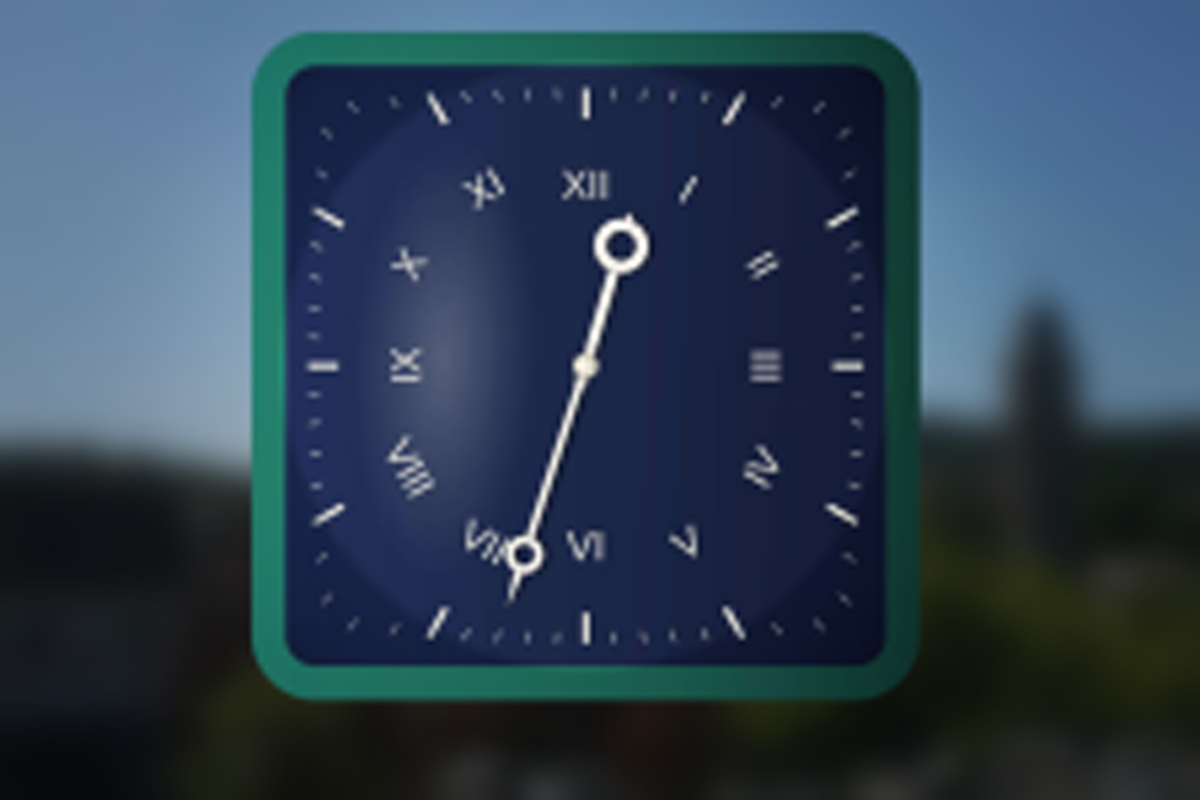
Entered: 12.33
